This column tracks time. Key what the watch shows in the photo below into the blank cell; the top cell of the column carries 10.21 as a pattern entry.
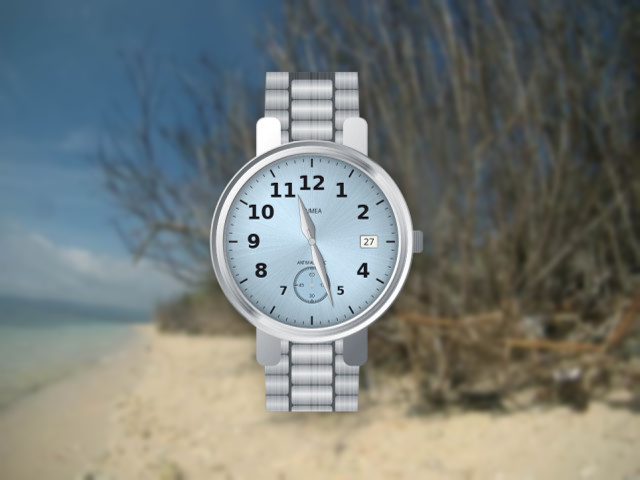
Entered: 11.27
